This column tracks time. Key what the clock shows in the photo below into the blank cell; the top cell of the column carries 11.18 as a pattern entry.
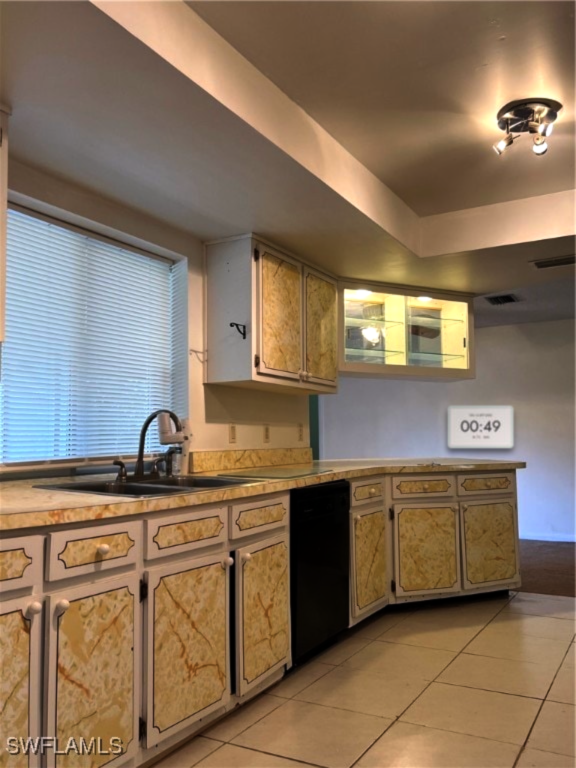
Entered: 0.49
